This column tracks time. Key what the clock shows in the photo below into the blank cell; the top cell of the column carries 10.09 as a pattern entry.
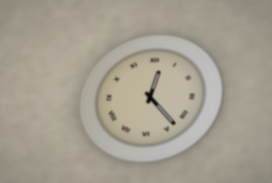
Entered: 12.23
